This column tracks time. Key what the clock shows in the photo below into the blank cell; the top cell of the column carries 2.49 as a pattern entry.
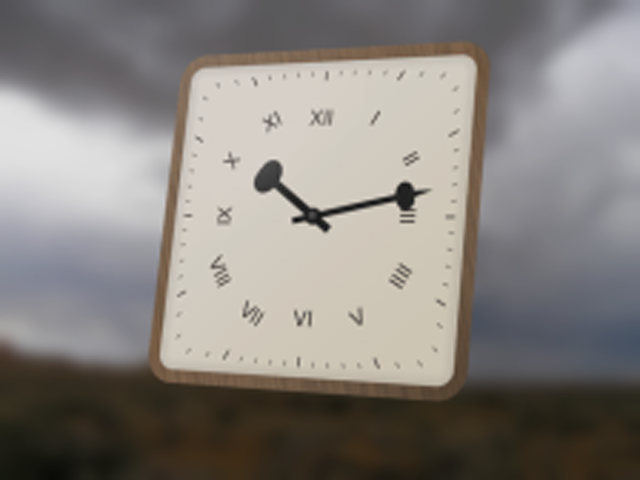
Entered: 10.13
